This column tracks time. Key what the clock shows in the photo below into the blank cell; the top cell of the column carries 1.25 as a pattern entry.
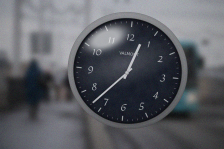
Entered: 12.37
